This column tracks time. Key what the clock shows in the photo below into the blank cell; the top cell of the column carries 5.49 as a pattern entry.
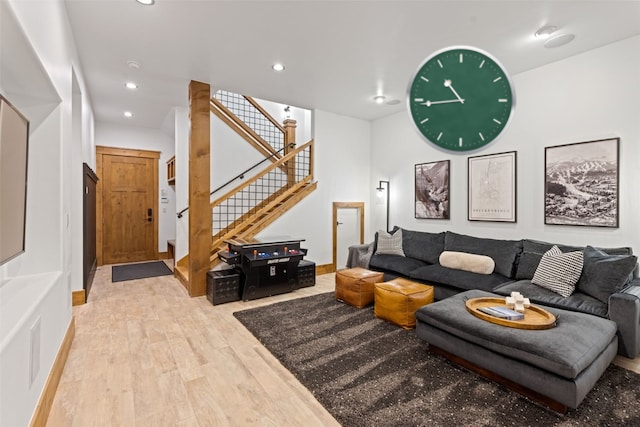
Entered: 10.44
